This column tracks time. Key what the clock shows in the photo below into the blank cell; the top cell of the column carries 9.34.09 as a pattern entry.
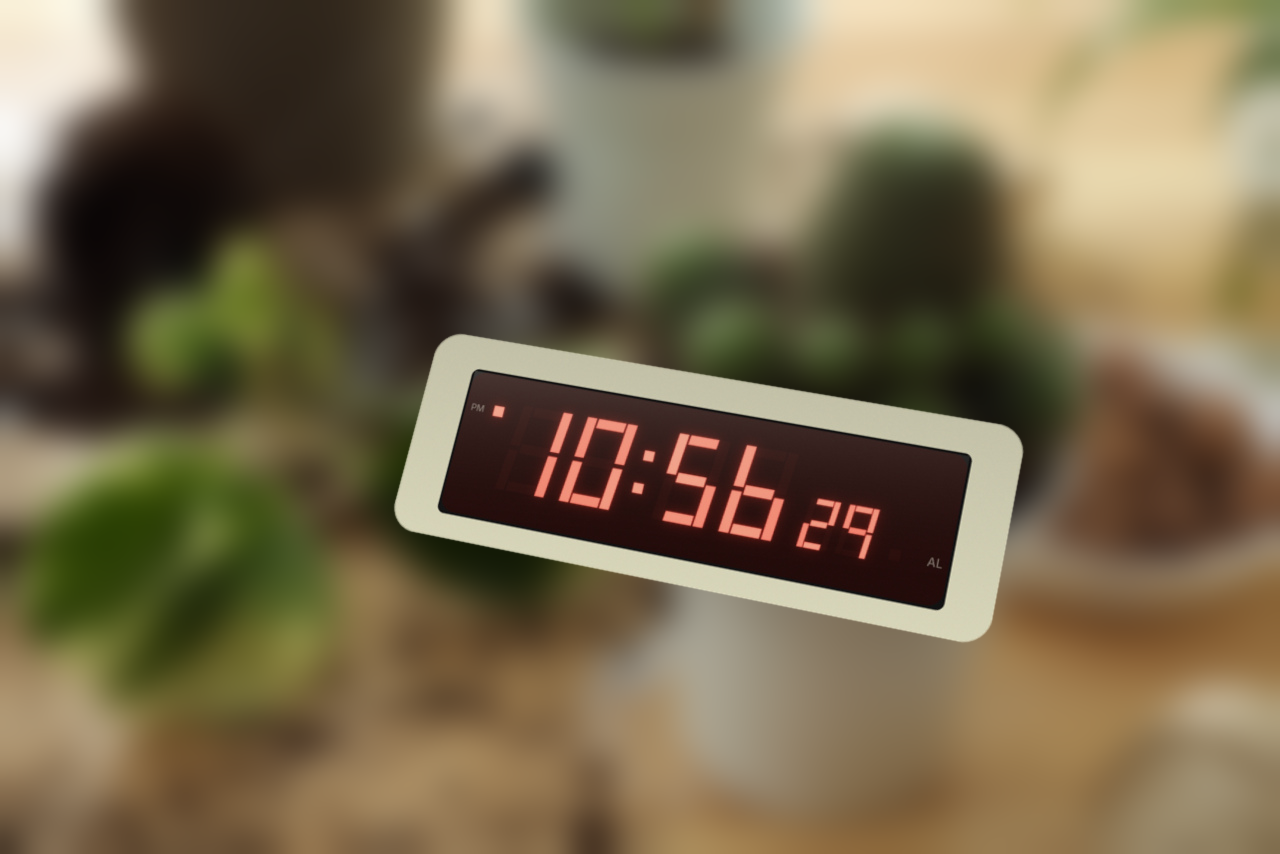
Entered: 10.56.29
